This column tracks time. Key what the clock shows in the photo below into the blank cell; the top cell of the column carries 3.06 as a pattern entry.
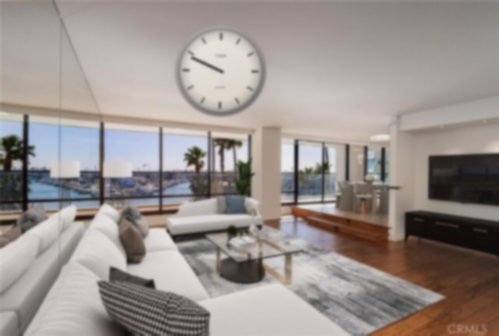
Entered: 9.49
